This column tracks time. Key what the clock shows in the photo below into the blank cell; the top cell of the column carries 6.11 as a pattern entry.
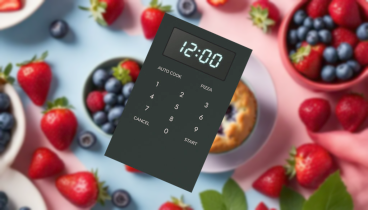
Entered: 12.00
